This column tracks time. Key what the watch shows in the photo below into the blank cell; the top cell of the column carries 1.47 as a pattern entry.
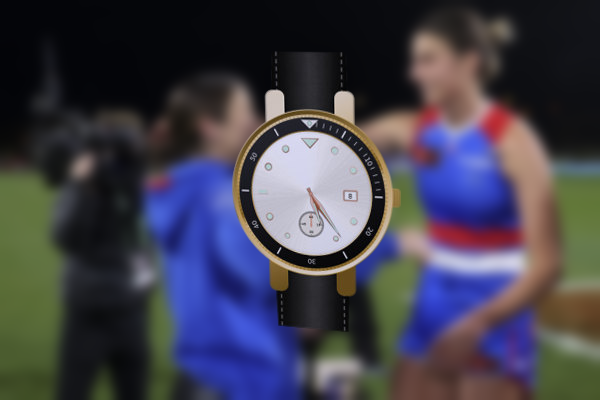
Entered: 5.24
